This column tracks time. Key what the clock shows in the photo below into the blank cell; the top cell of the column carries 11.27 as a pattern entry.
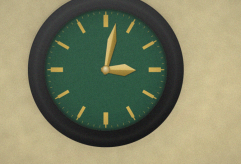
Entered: 3.02
